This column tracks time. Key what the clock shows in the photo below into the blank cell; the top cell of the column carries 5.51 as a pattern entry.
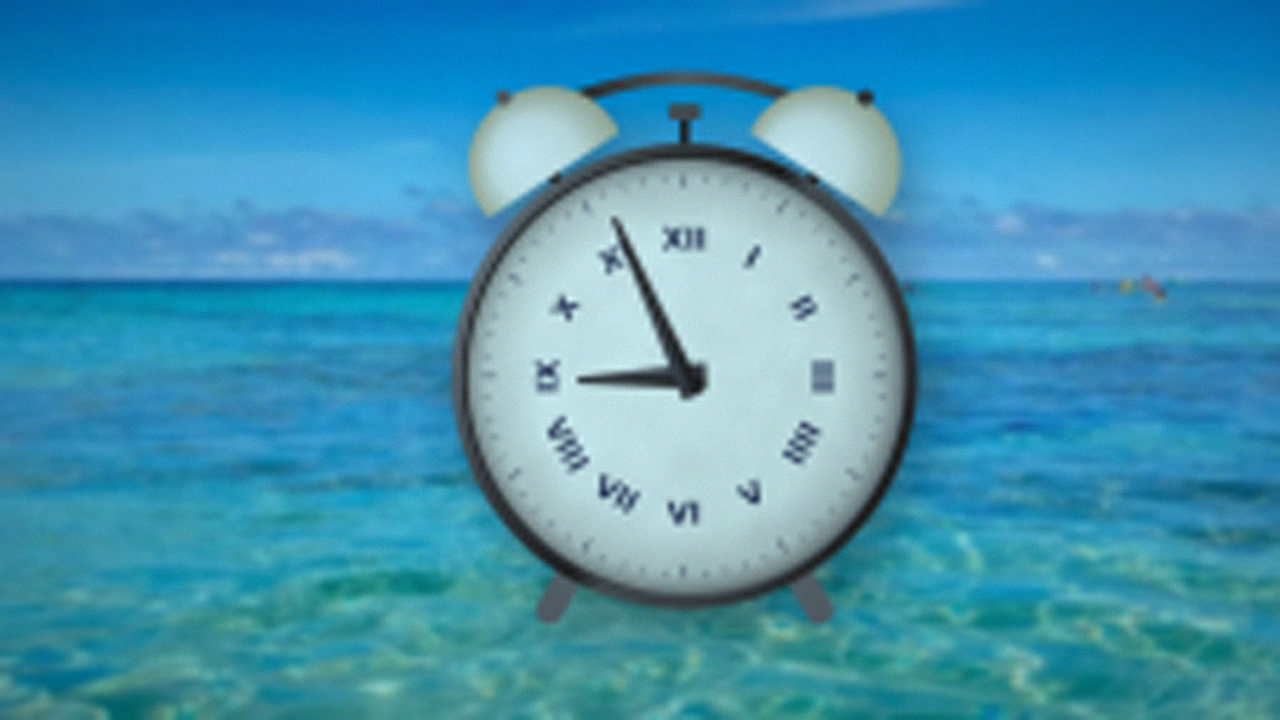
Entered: 8.56
